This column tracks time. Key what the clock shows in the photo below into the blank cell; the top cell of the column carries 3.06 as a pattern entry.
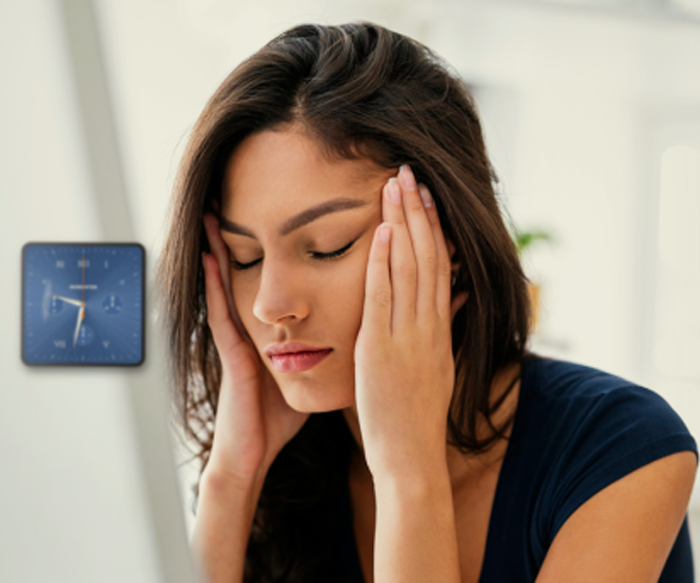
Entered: 9.32
